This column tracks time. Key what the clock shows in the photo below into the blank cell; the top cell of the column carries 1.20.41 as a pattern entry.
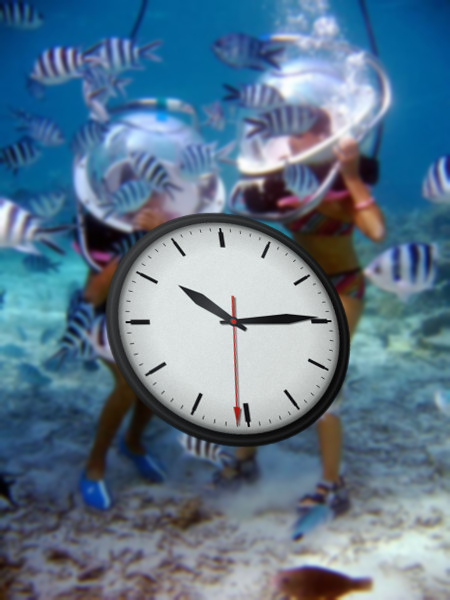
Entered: 10.14.31
